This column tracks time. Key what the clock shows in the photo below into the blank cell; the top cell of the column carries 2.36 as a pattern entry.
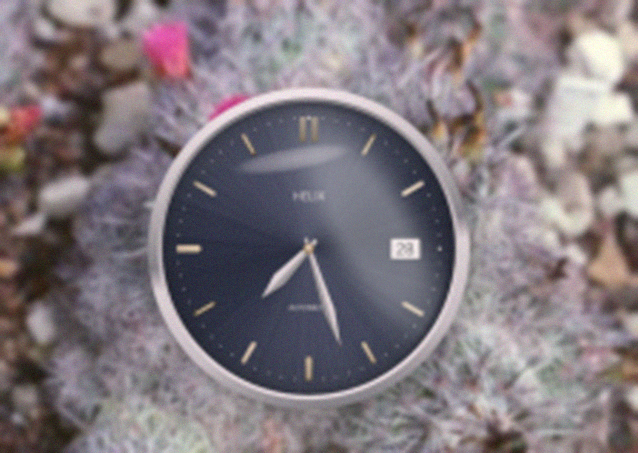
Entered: 7.27
